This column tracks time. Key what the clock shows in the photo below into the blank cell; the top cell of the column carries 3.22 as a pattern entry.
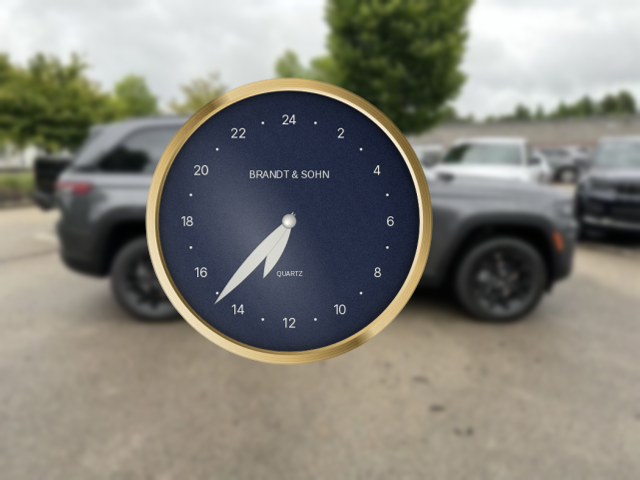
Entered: 13.37
